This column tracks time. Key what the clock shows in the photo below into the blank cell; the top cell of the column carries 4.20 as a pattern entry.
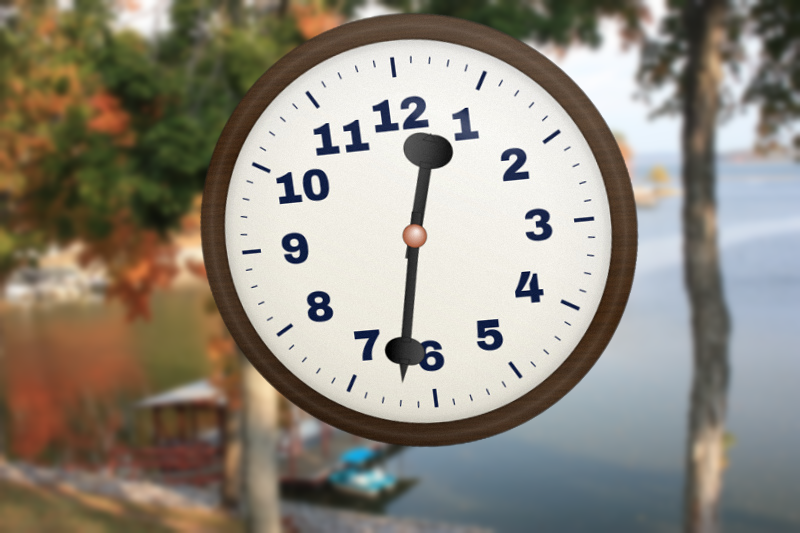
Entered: 12.32
